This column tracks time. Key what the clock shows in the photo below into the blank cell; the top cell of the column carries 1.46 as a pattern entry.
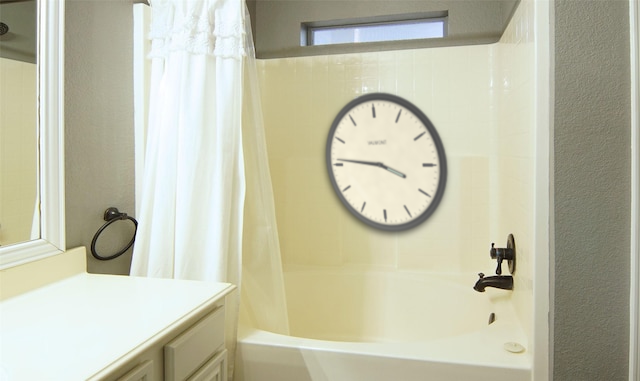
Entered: 3.46
